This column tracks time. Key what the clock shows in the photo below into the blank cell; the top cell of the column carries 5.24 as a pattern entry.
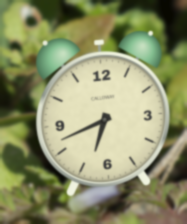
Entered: 6.42
